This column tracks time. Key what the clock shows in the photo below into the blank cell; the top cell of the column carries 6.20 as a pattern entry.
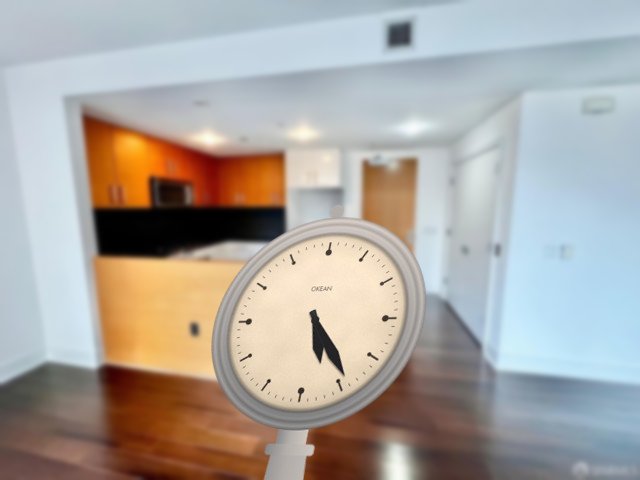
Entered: 5.24
